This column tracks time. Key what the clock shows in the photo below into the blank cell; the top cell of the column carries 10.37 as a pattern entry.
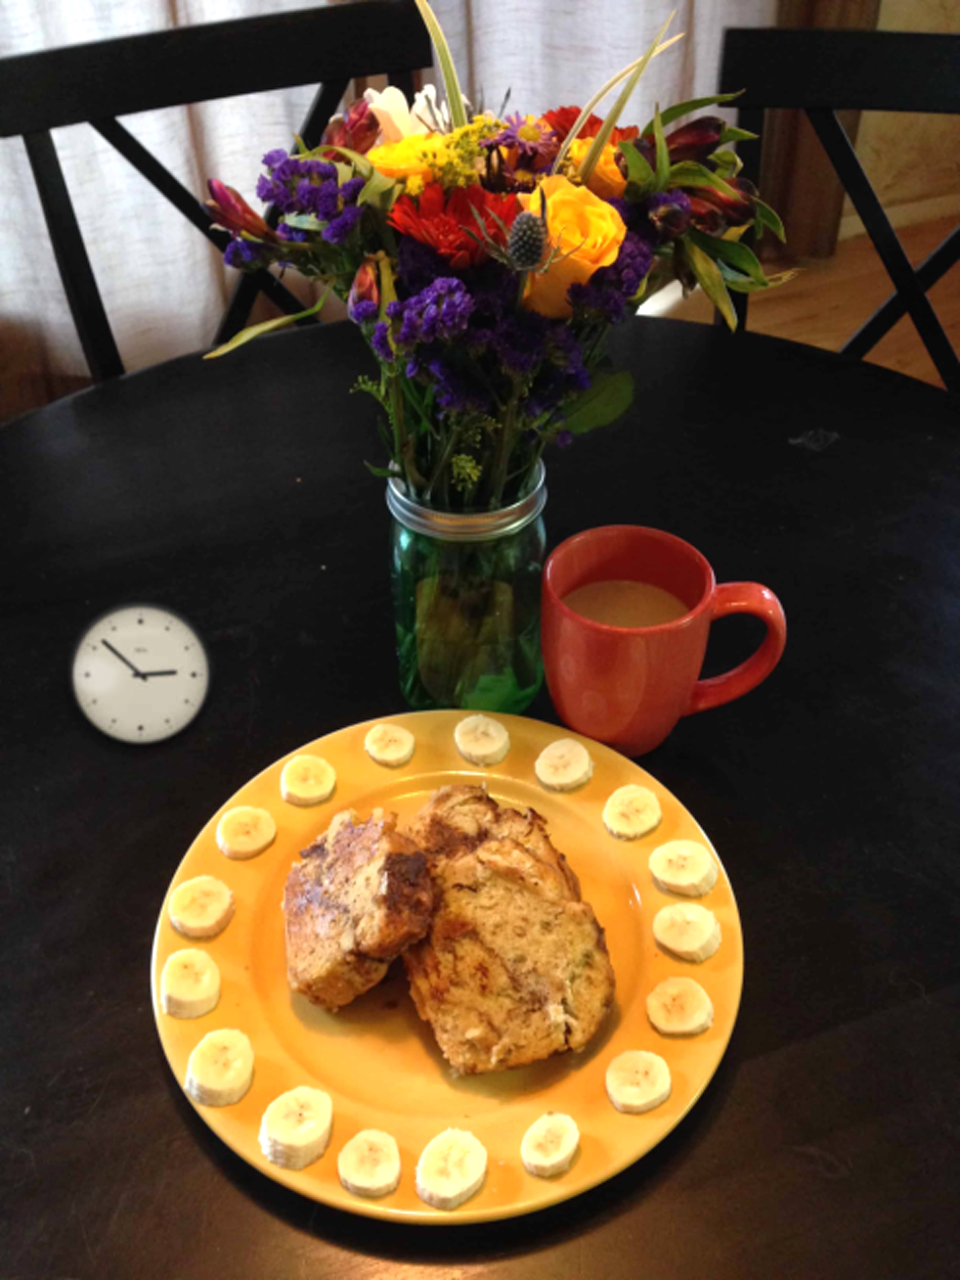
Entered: 2.52
